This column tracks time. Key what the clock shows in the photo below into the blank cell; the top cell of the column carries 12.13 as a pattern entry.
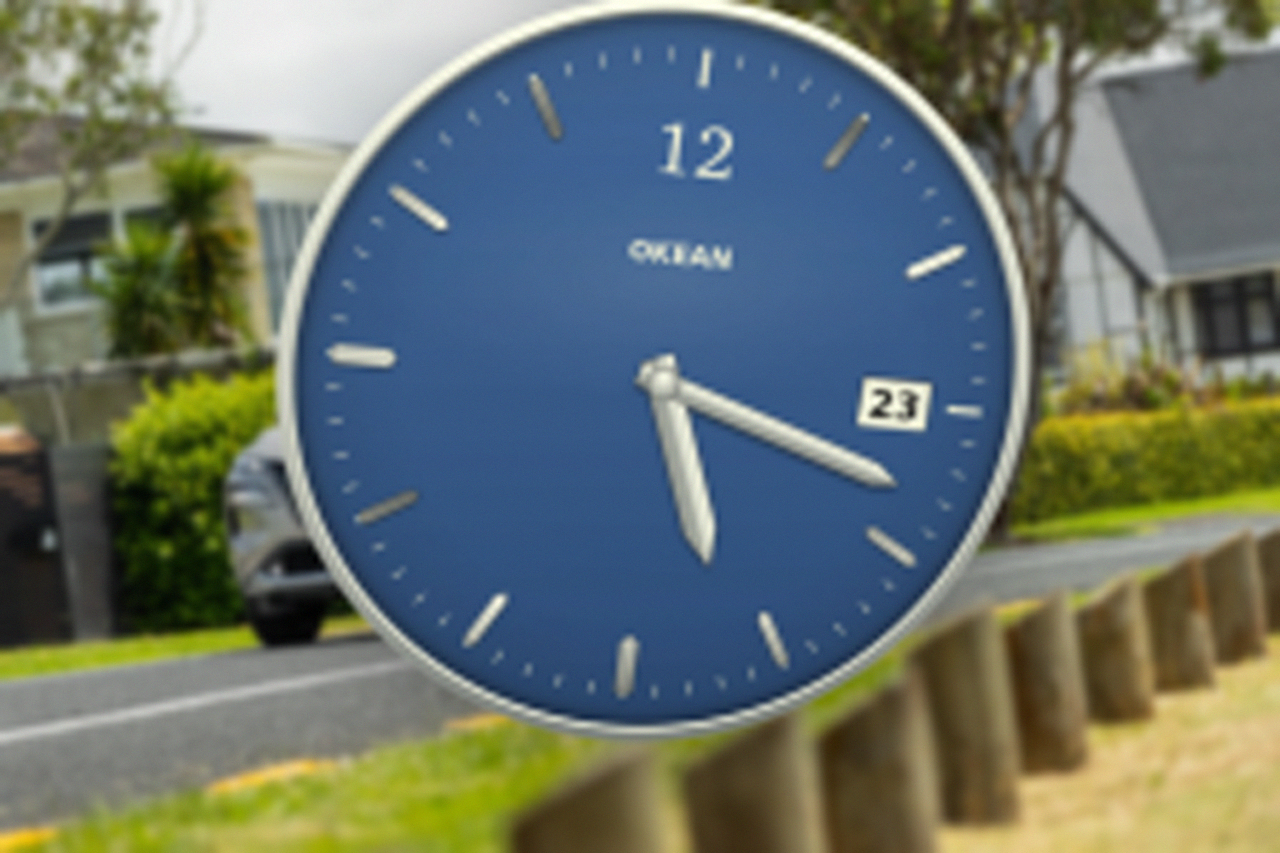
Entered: 5.18
